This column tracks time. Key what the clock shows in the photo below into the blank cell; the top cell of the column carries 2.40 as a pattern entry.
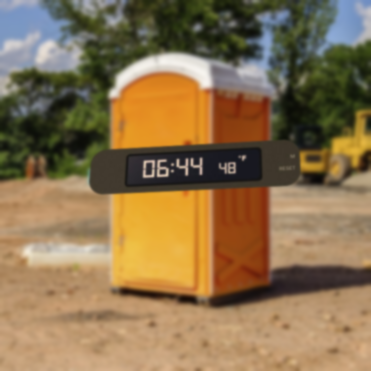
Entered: 6.44
